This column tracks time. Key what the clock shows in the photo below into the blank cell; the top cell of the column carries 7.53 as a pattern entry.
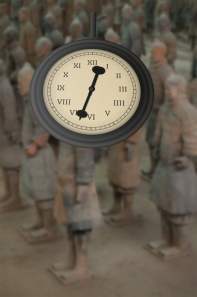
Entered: 12.33
